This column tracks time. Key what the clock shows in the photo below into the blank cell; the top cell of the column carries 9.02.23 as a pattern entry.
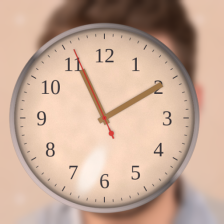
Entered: 11.09.56
